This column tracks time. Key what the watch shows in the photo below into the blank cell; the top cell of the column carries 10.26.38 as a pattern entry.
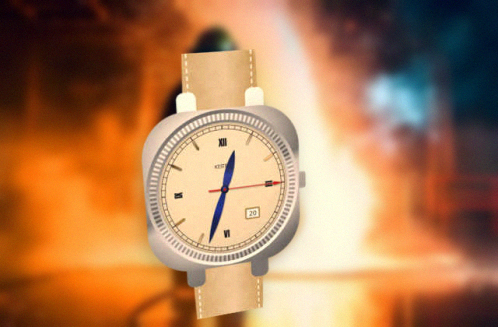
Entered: 12.33.15
